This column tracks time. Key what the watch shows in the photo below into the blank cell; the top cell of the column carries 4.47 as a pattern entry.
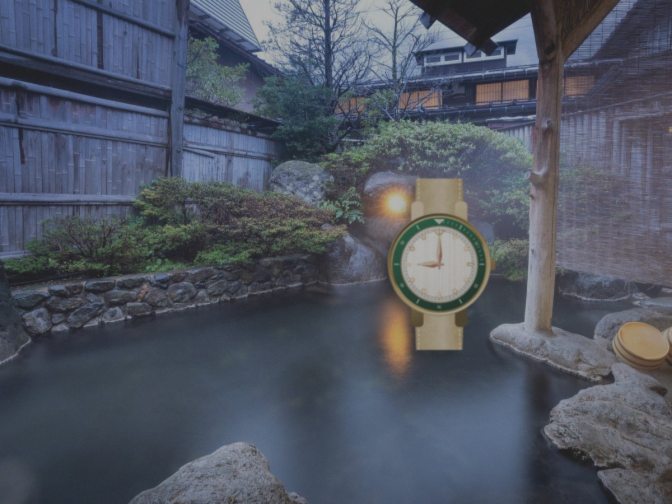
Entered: 9.00
